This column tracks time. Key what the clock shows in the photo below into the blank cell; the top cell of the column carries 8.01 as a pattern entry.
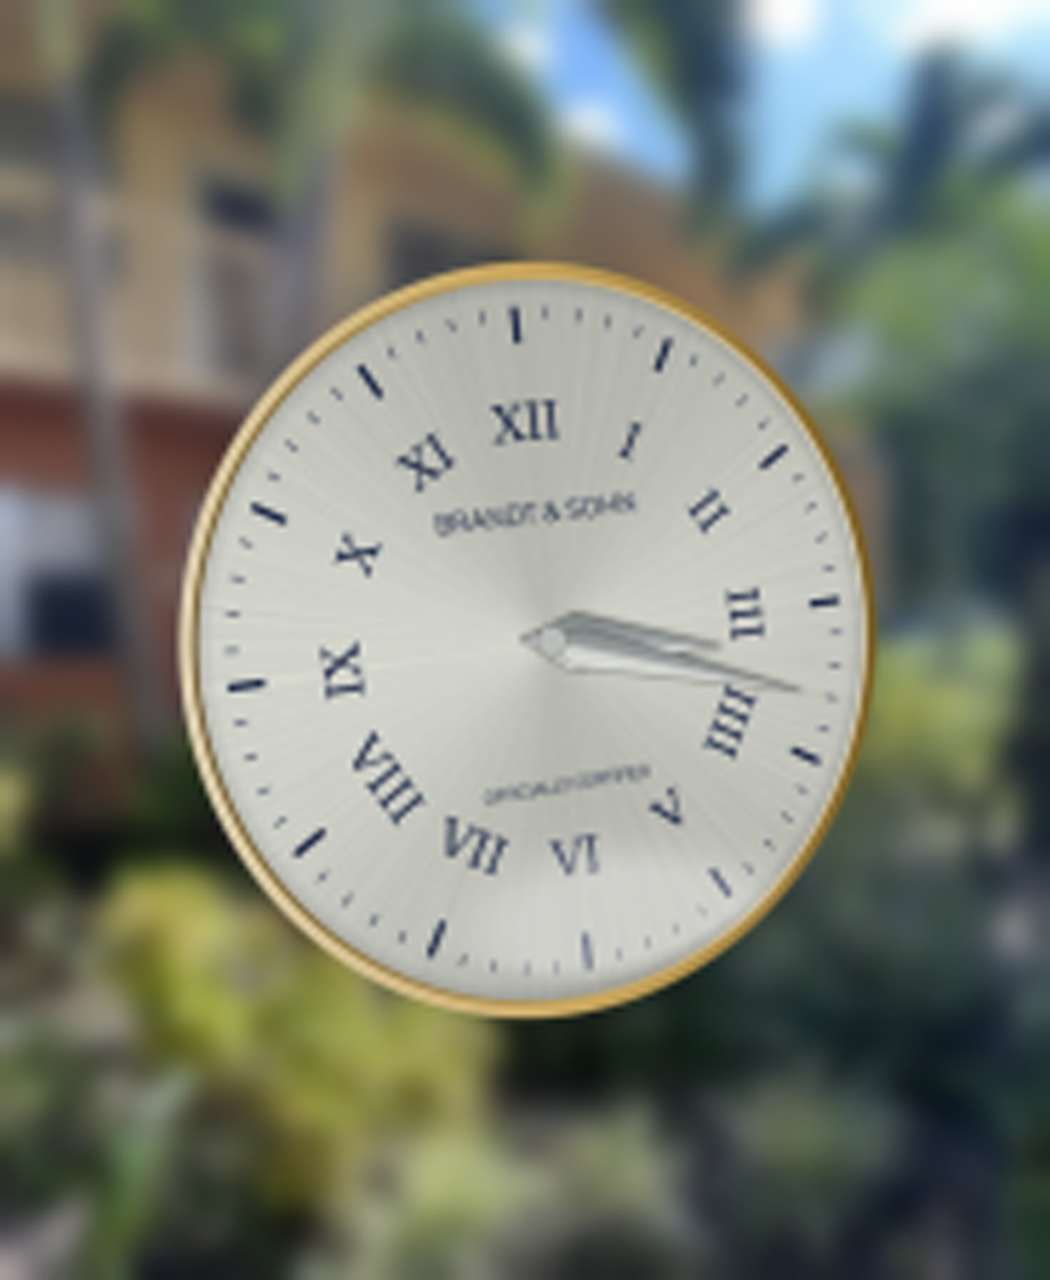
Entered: 3.18
